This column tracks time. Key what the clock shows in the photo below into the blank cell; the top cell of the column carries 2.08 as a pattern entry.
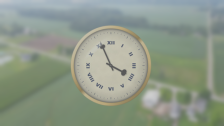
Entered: 3.56
